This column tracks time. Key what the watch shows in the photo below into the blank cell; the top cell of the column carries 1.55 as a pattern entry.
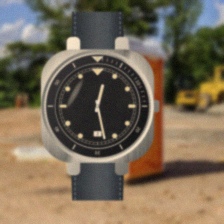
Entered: 12.28
